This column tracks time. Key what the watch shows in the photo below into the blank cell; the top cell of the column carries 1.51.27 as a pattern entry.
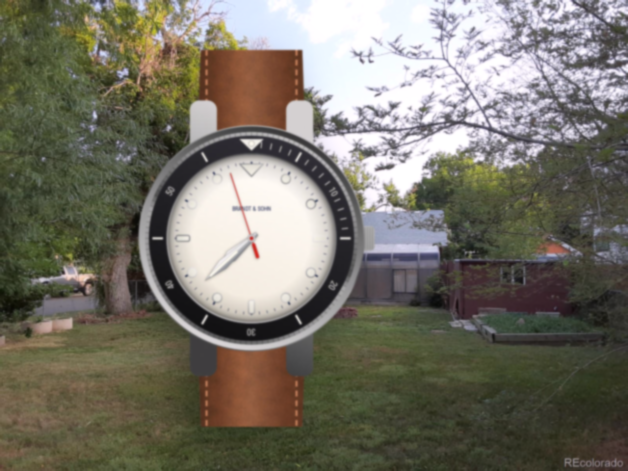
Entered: 7.37.57
